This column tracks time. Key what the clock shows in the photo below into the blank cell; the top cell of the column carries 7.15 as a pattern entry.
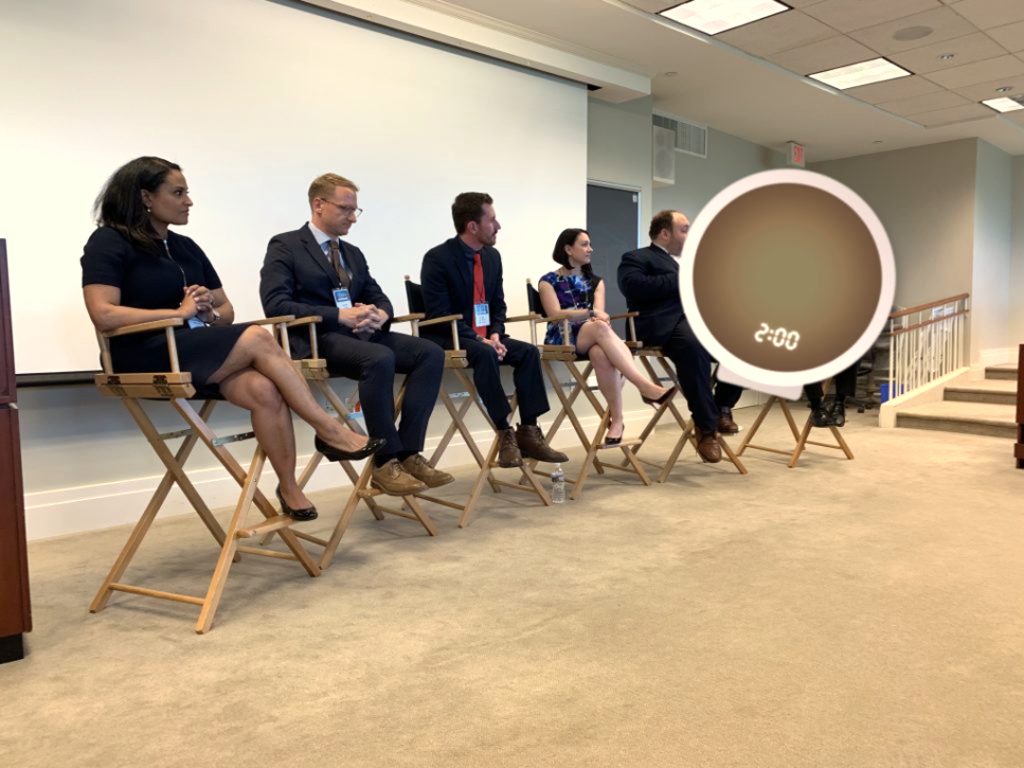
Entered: 2.00
